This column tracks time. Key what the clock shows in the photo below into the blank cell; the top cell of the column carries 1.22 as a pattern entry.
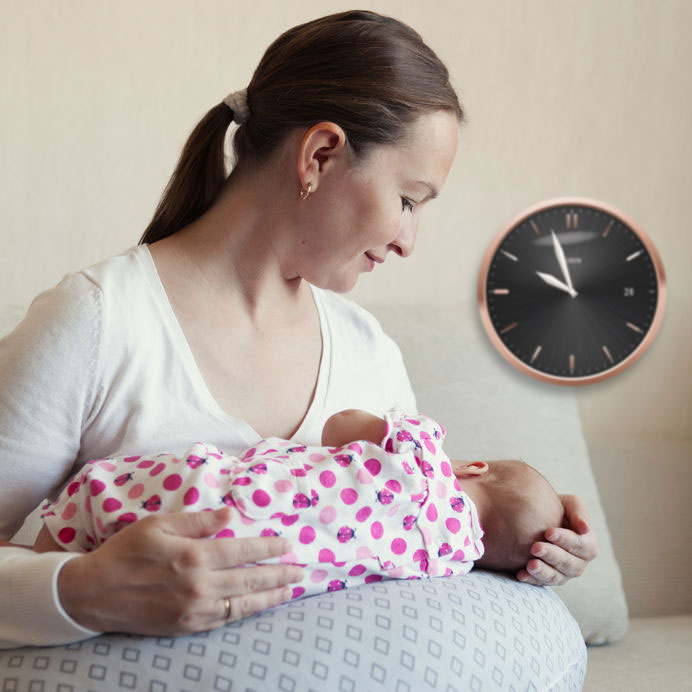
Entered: 9.57
